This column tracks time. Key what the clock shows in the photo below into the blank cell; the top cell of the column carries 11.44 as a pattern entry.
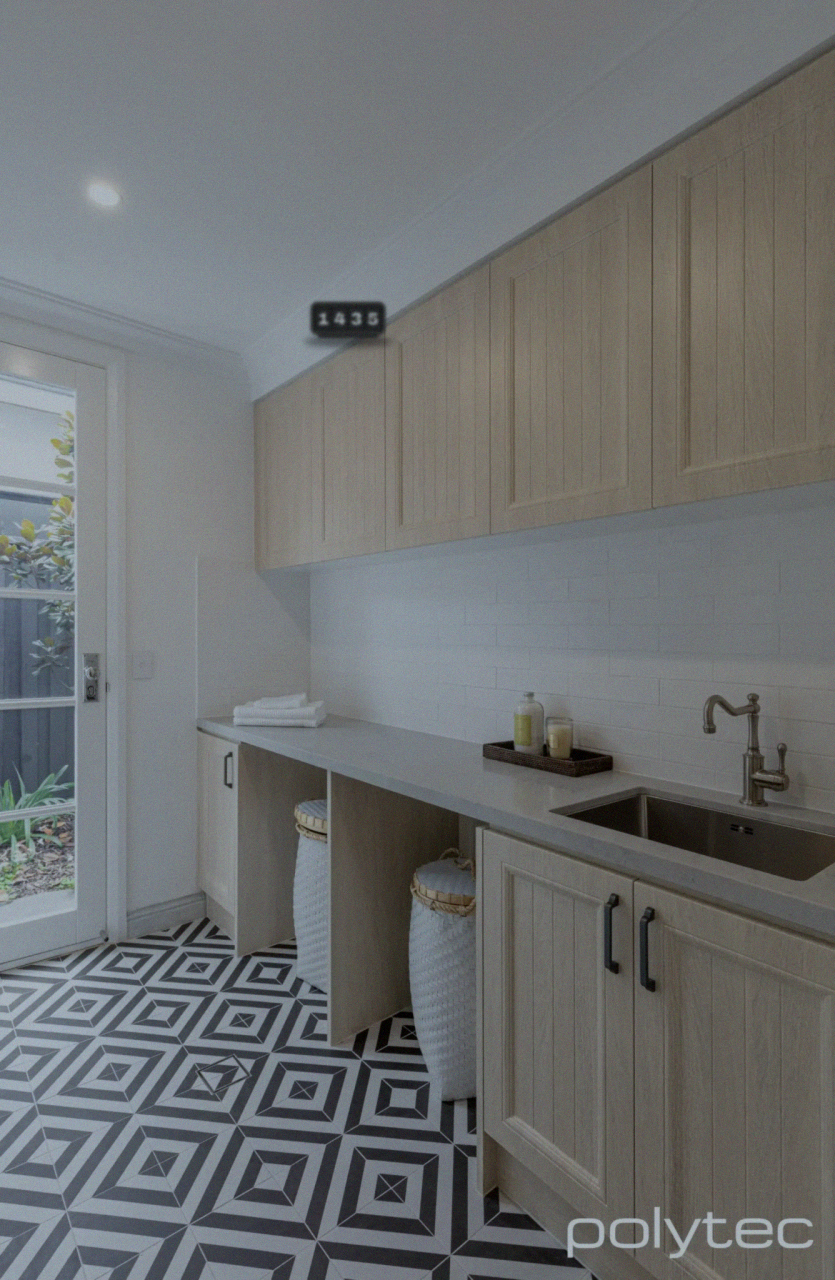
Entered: 14.35
